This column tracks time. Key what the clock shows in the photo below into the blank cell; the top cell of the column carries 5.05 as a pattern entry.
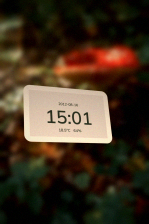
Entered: 15.01
